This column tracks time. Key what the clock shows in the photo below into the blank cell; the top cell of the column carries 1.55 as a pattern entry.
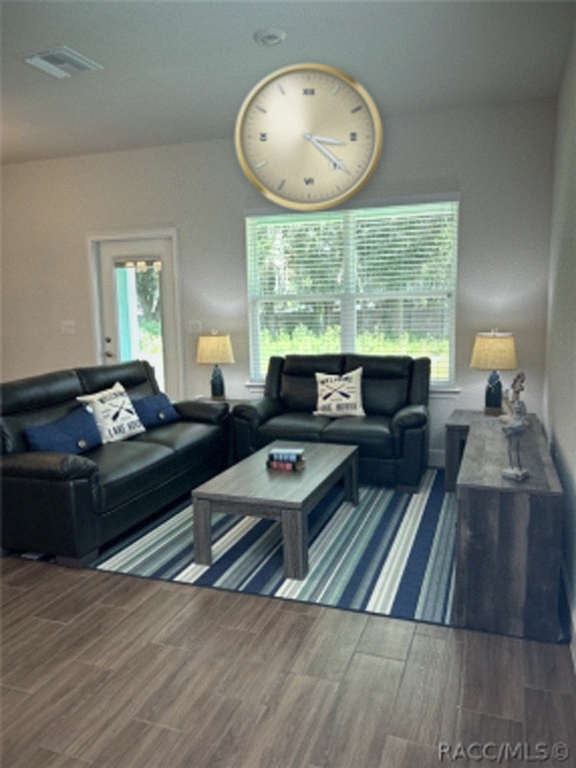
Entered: 3.22
